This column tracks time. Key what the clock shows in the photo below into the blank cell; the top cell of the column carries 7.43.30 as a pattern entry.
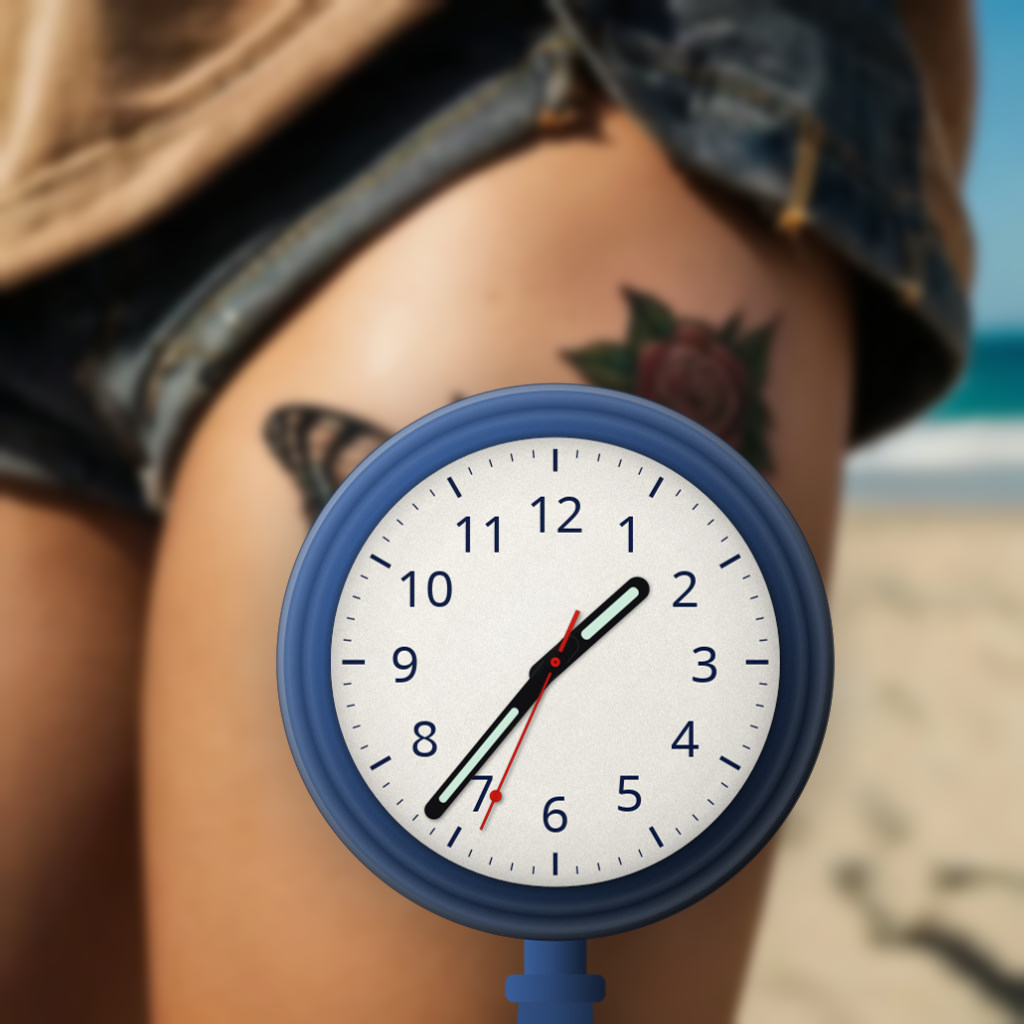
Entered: 1.36.34
